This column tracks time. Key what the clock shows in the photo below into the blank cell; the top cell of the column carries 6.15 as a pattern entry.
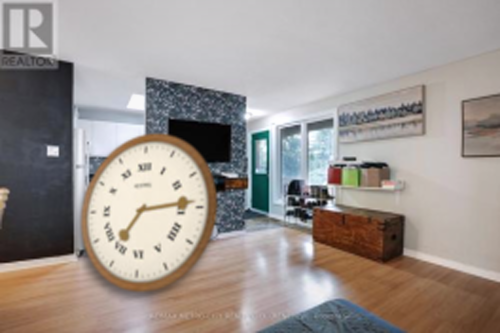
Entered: 7.14
